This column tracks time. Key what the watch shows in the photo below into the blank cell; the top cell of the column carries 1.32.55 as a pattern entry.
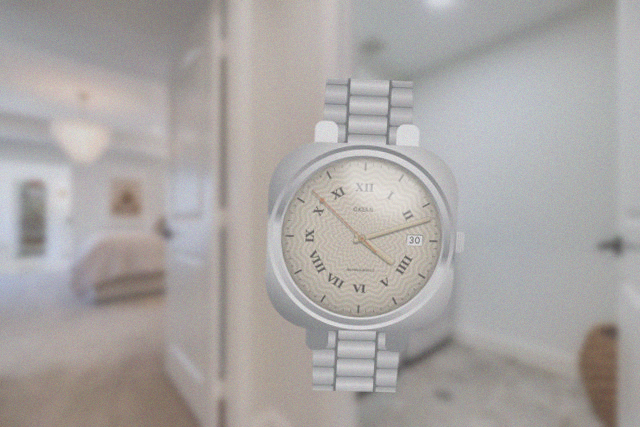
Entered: 4.11.52
